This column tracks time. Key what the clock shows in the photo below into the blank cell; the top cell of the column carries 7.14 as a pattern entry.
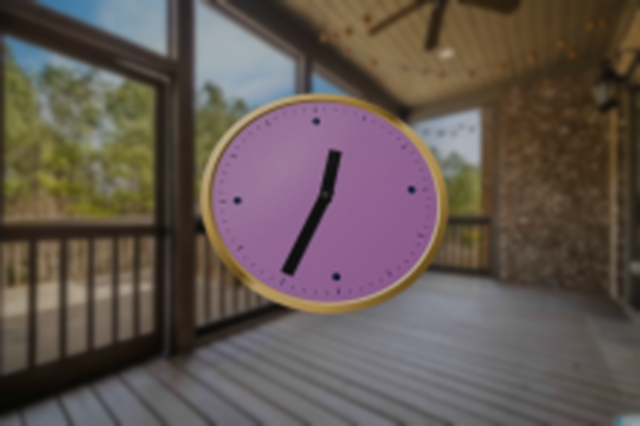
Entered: 12.35
